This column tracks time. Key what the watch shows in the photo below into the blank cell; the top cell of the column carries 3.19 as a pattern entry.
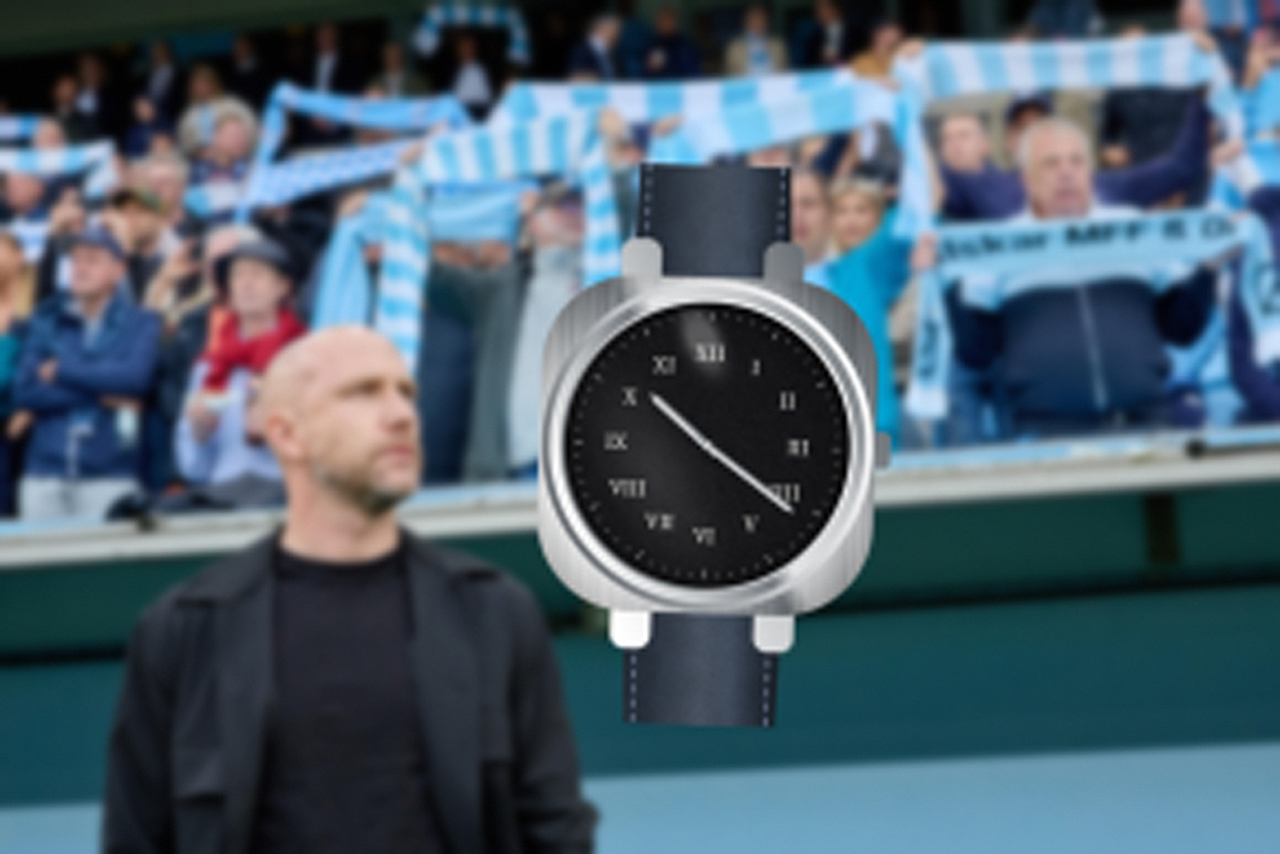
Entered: 10.21
